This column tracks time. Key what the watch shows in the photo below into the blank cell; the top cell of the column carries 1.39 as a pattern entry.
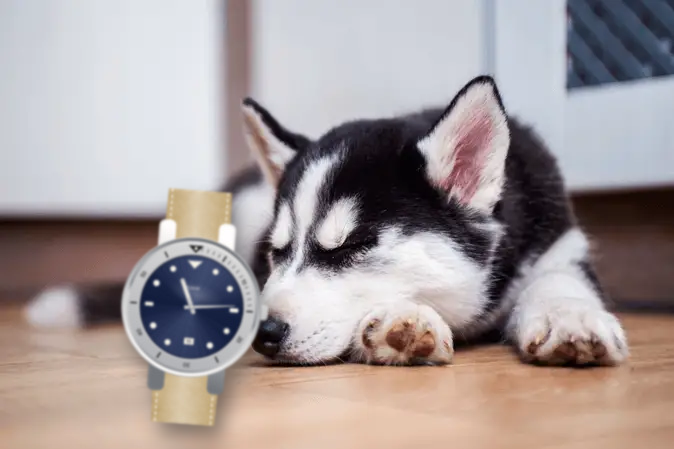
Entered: 11.14
